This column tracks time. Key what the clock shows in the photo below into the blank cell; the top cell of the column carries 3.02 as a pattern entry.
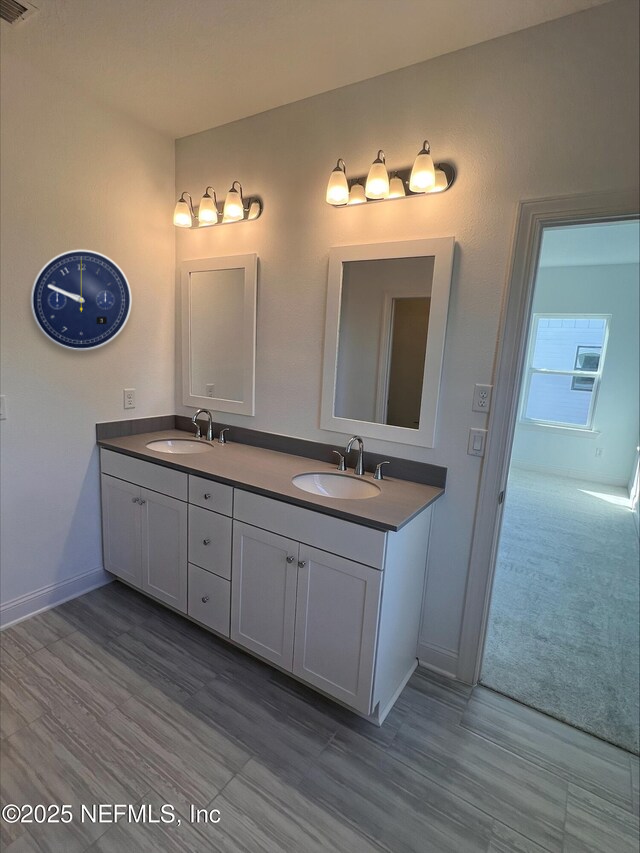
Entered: 9.49
